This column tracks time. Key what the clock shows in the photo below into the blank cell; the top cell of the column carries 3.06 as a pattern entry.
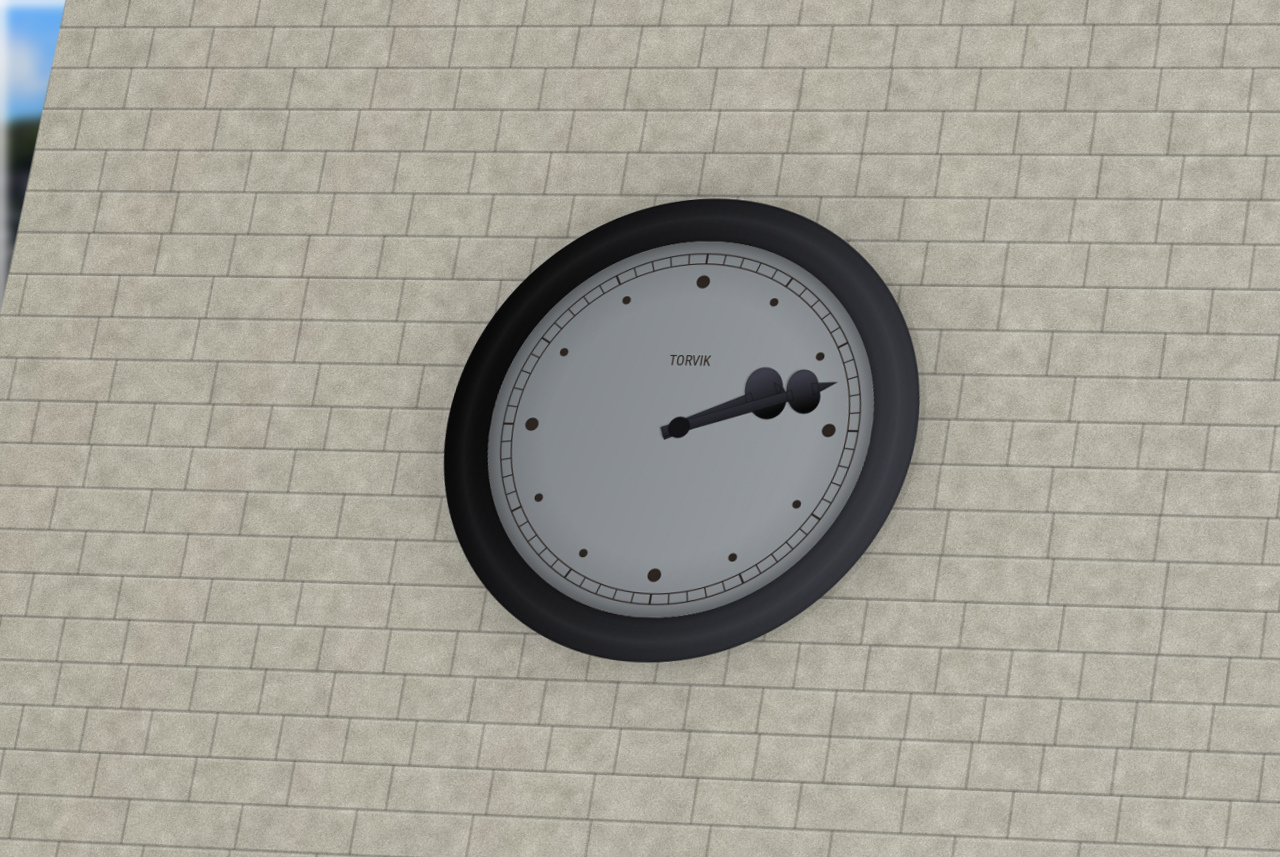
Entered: 2.12
